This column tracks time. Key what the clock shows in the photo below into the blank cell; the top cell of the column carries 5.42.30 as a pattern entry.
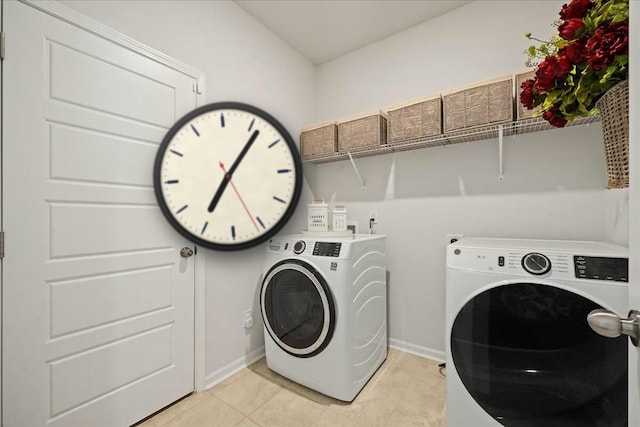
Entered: 7.06.26
